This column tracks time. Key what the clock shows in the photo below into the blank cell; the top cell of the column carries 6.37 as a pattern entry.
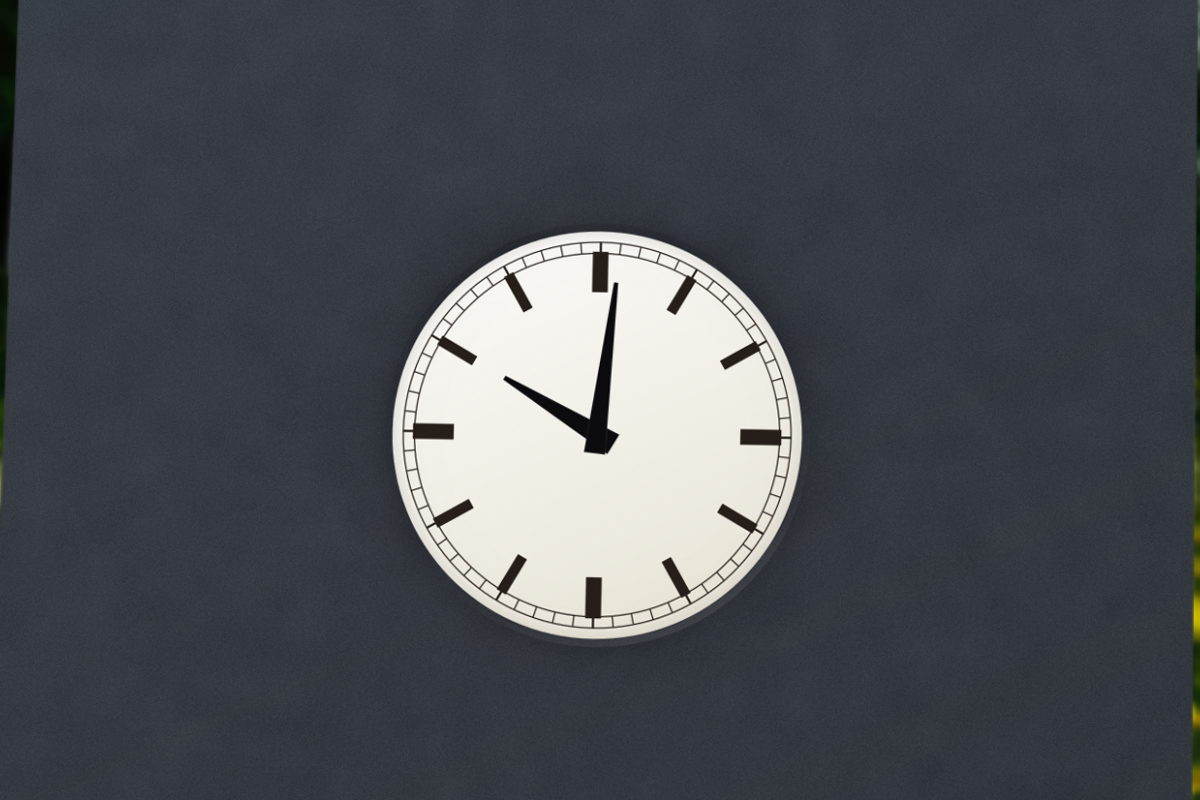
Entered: 10.01
